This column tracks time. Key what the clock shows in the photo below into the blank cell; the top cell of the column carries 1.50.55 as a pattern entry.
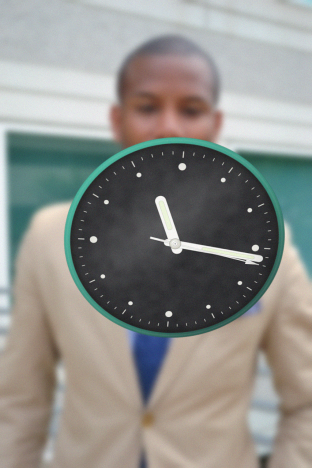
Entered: 11.16.17
